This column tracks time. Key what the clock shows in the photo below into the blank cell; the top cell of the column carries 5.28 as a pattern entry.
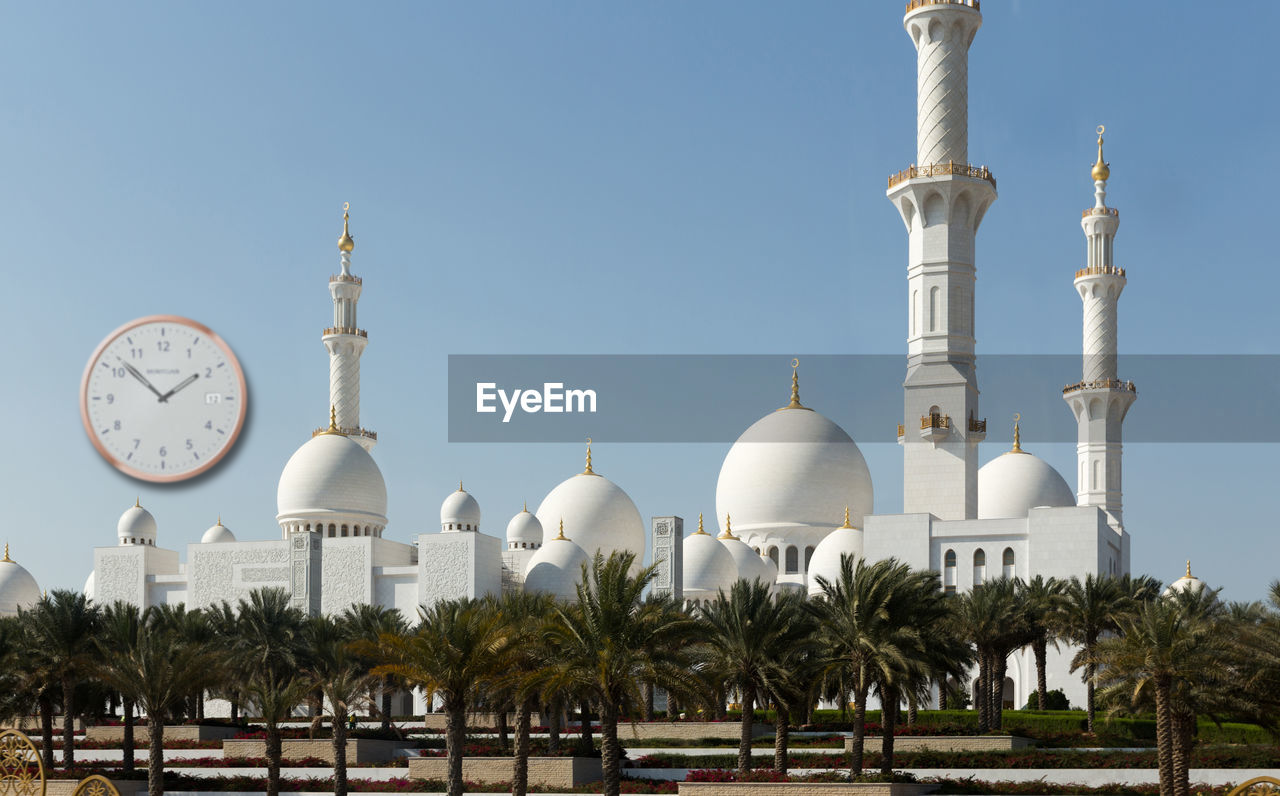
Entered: 1.52
